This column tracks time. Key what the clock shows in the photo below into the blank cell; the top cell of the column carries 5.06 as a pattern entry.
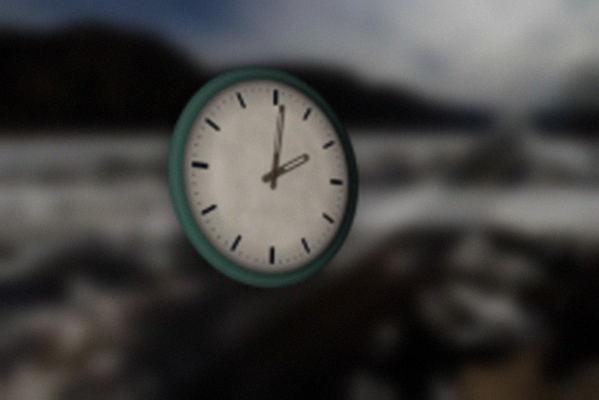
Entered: 2.01
